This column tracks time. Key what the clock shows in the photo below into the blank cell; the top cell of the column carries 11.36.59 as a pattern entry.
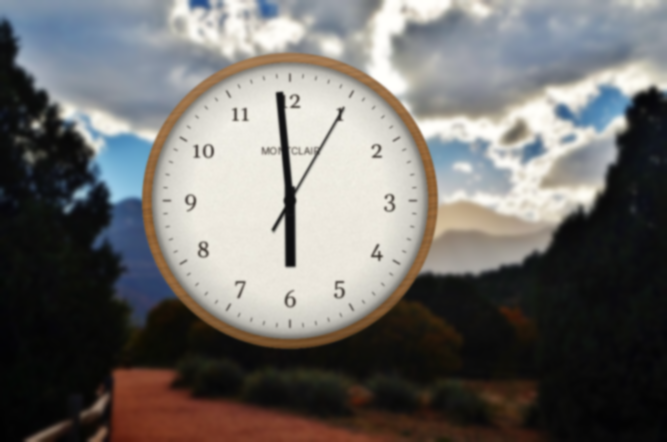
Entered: 5.59.05
